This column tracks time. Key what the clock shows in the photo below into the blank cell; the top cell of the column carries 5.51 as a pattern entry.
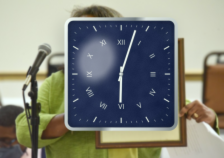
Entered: 6.03
